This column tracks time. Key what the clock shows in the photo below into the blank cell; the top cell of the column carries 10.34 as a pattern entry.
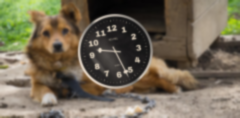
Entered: 9.27
